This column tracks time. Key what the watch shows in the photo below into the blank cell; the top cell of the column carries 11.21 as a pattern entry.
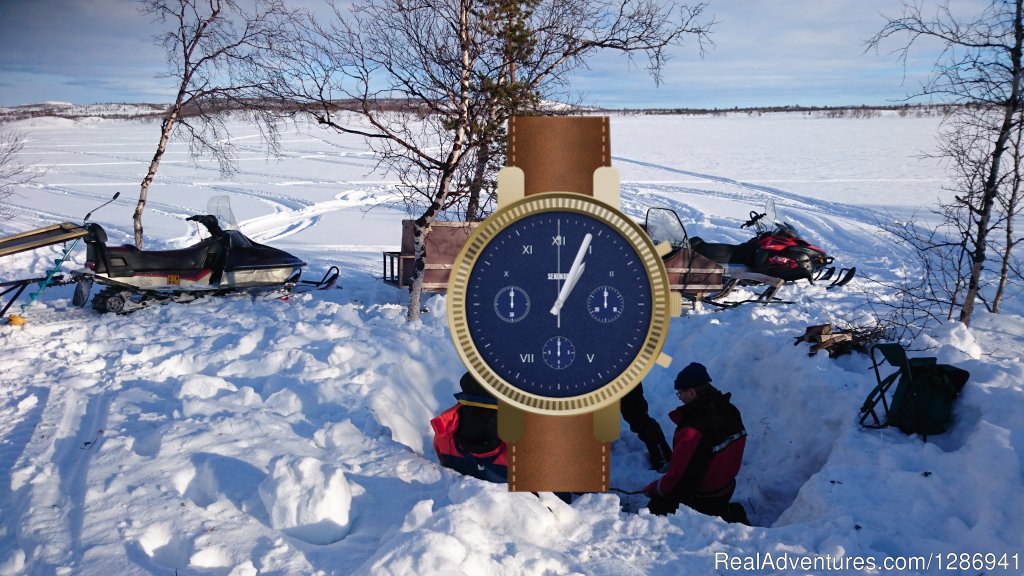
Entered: 1.04
